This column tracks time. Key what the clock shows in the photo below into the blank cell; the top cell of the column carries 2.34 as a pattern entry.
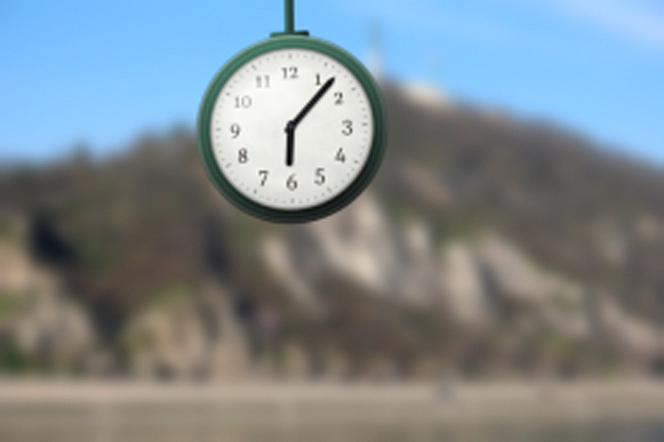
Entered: 6.07
